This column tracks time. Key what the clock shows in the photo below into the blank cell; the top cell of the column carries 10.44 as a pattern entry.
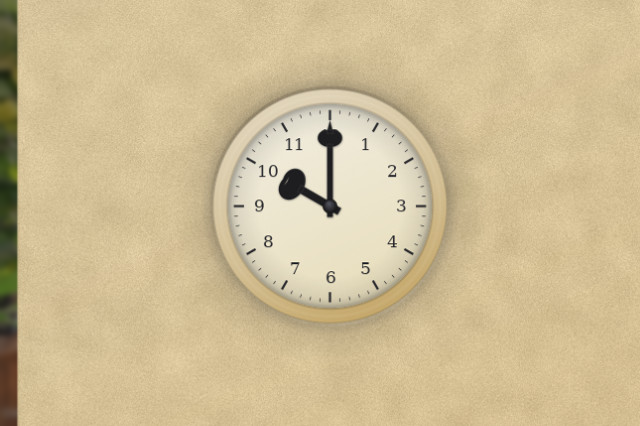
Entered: 10.00
